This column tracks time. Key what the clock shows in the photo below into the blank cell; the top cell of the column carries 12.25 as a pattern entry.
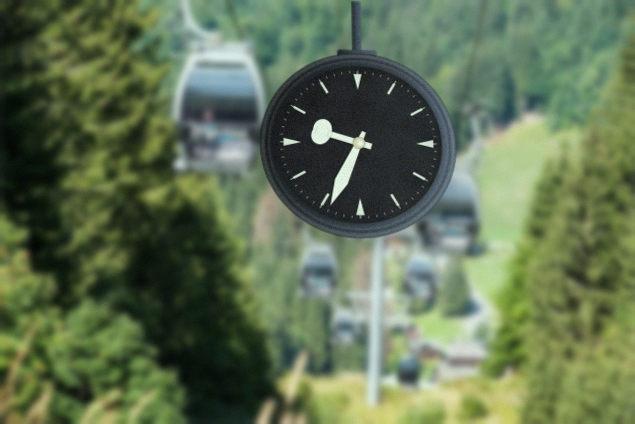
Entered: 9.34
